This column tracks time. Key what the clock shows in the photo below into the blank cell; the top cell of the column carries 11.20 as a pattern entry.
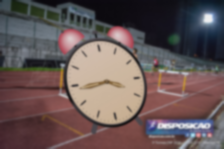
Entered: 3.44
